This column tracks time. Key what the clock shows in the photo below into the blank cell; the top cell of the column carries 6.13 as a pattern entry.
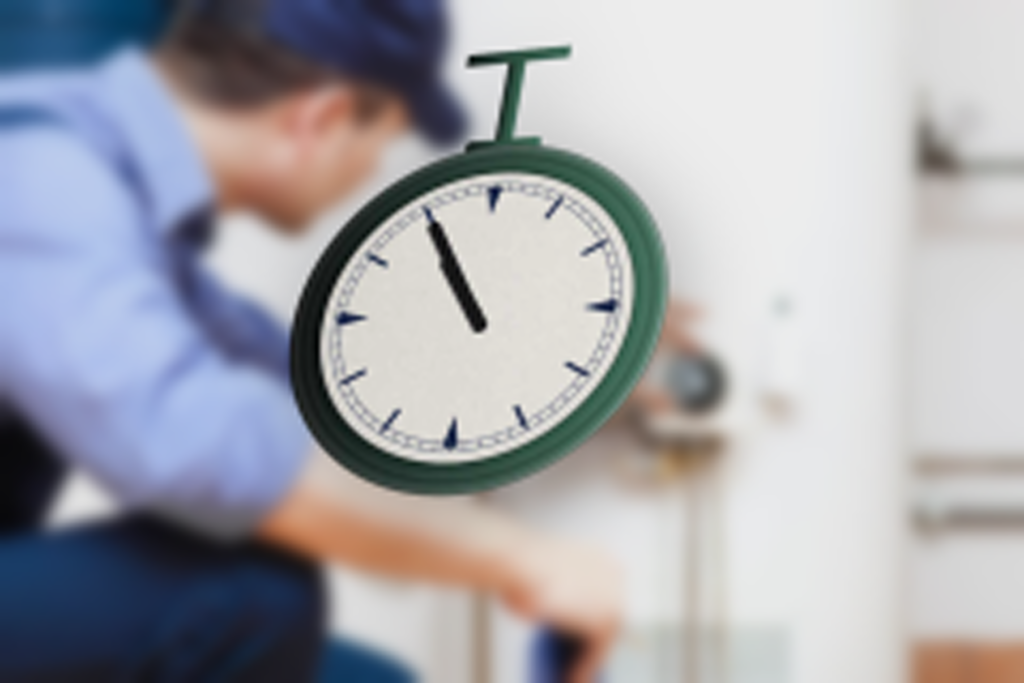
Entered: 10.55
